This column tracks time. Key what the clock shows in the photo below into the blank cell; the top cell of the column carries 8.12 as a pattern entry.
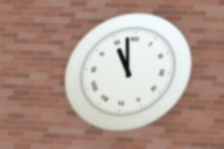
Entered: 10.58
